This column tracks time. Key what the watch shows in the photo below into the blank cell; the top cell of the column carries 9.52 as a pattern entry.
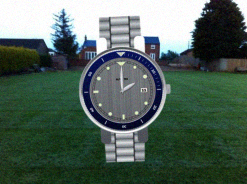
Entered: 2.00
